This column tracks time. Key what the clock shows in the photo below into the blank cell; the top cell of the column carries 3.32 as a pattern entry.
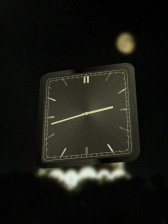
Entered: 2.43
